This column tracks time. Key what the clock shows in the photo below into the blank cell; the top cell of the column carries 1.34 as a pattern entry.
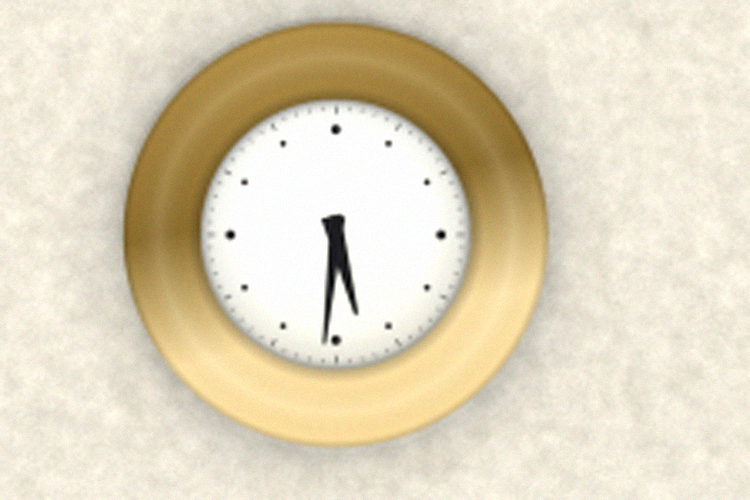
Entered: 5.31
